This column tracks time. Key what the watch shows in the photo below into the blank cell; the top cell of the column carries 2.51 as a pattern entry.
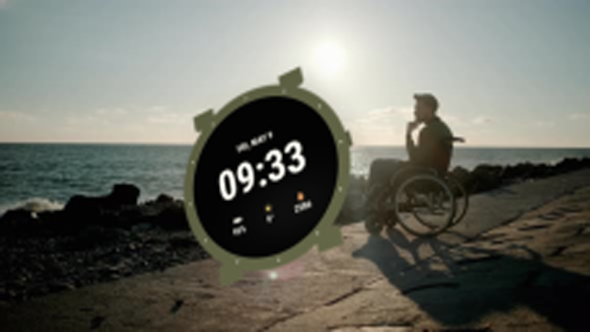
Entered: 9.33
